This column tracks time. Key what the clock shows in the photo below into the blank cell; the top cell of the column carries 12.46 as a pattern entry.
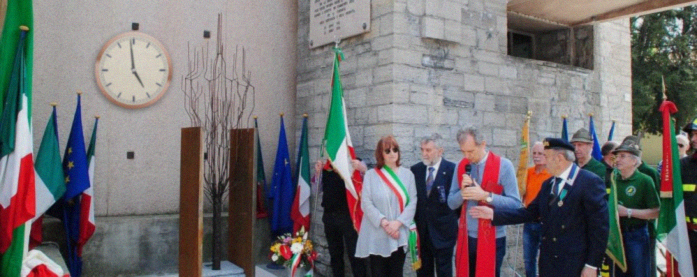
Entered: 4.59
